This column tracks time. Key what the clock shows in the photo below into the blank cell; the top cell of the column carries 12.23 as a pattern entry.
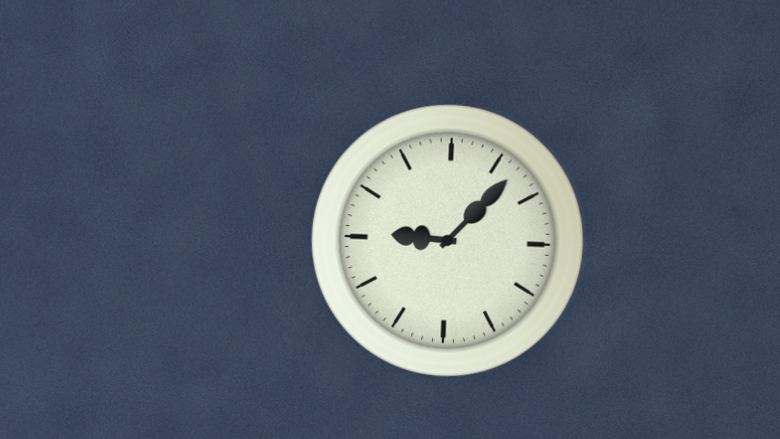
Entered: 9.07
